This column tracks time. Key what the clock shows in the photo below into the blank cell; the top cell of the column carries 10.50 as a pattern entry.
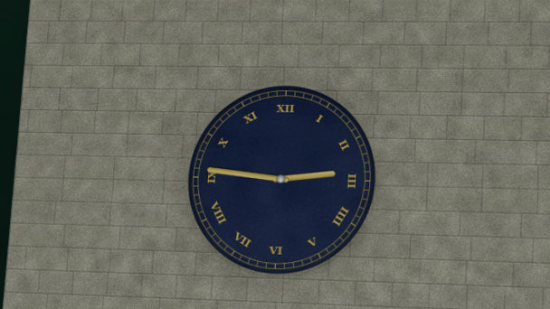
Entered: 2.46
